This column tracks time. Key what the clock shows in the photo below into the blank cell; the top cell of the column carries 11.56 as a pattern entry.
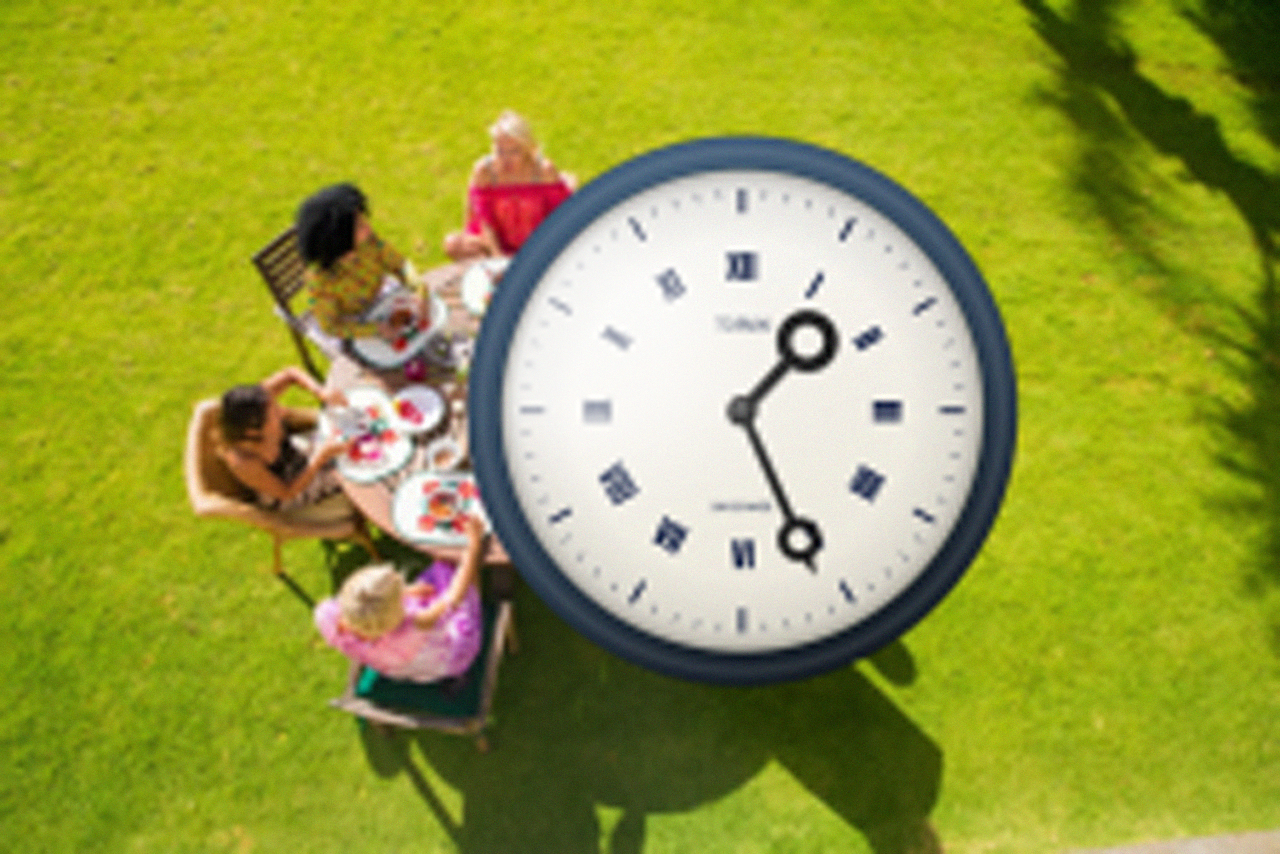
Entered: 1.26
